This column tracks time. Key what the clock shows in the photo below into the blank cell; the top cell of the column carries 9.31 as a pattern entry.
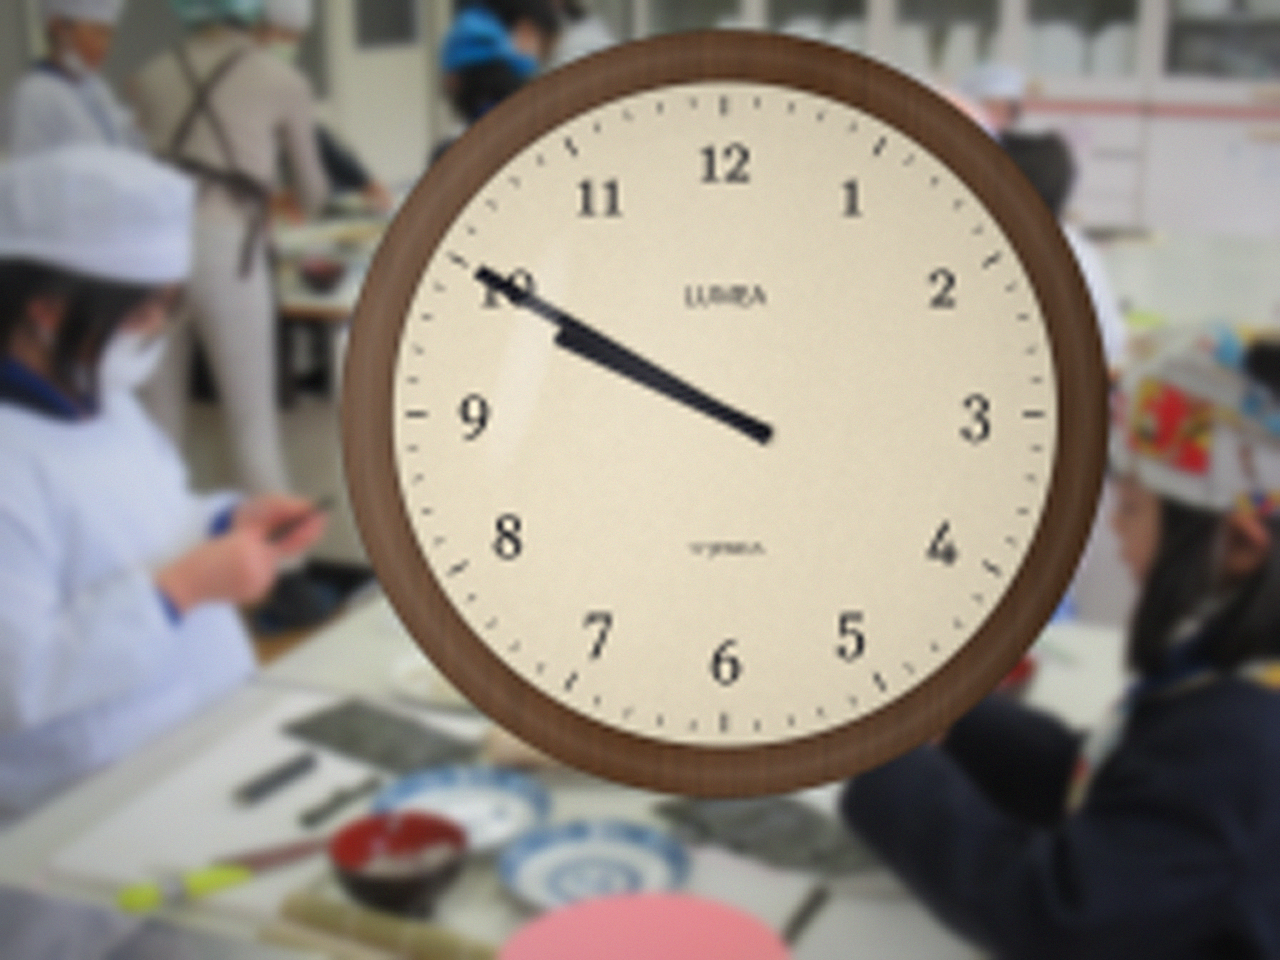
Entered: 9.50
